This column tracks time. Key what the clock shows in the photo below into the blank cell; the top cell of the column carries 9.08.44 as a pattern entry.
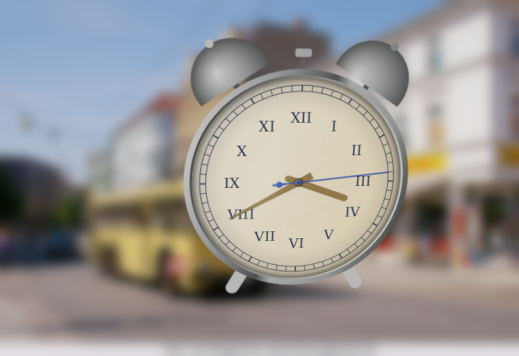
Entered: 3.40.14
